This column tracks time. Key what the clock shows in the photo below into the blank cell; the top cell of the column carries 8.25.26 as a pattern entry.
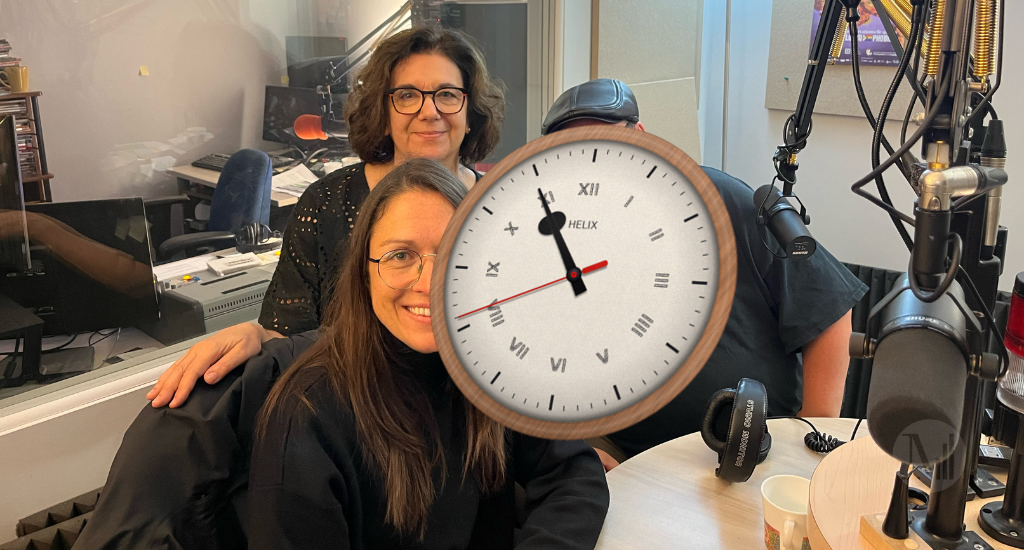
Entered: 10.54.41
